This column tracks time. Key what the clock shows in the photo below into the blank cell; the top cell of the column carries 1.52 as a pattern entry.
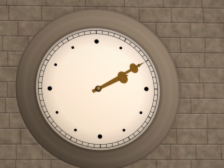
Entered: 2.10
